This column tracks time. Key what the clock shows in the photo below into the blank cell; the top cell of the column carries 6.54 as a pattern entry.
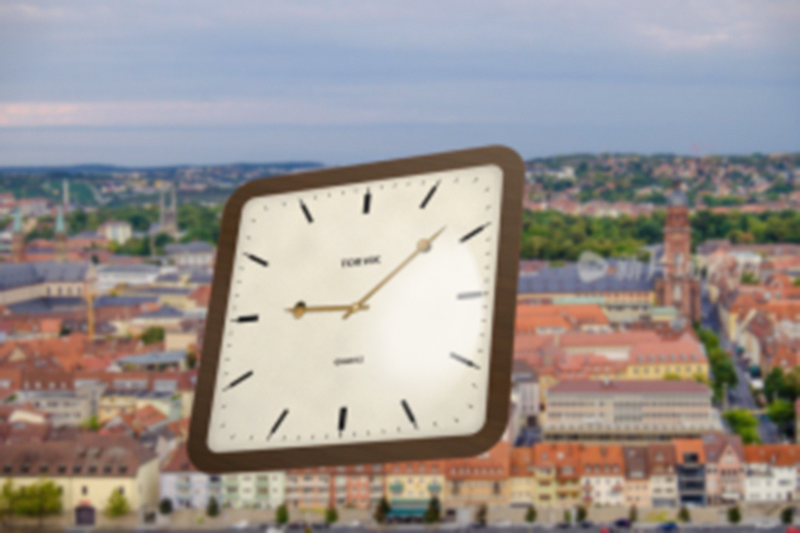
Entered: 9.08
